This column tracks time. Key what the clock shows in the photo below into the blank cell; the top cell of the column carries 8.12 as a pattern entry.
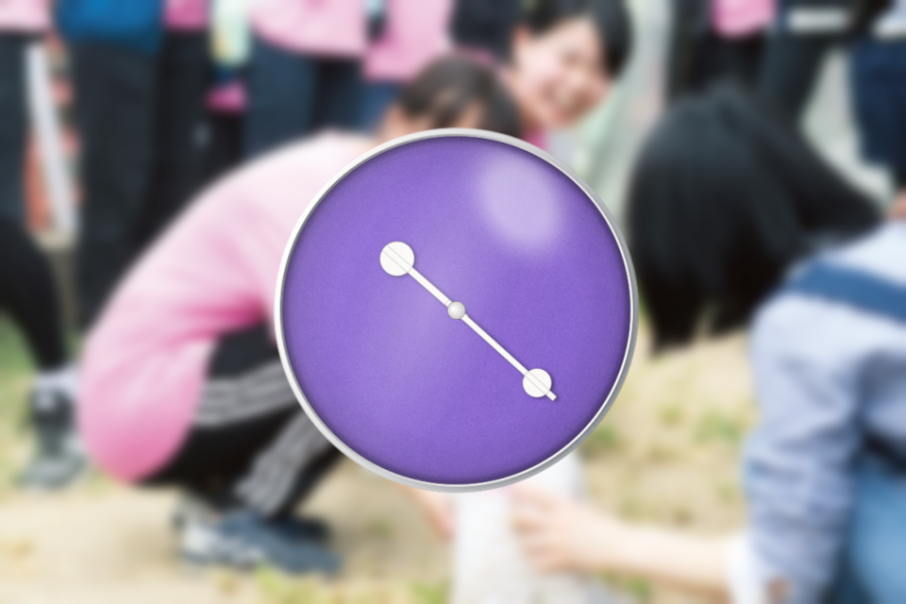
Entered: 10.22
